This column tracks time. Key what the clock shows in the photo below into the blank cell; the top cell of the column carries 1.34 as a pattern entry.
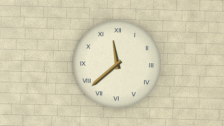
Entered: 11.38
